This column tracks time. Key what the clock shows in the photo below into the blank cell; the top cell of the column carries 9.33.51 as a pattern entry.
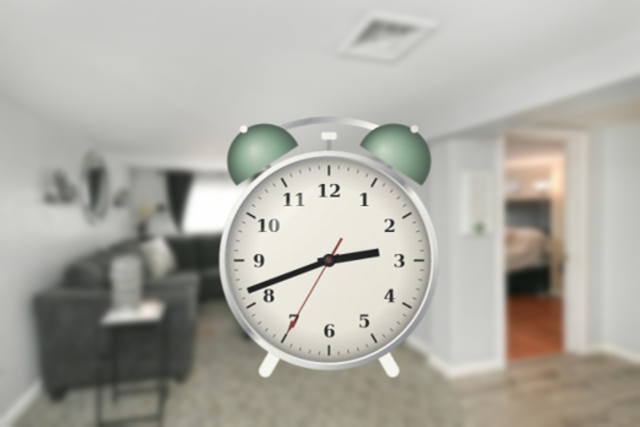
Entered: 2.41.35
